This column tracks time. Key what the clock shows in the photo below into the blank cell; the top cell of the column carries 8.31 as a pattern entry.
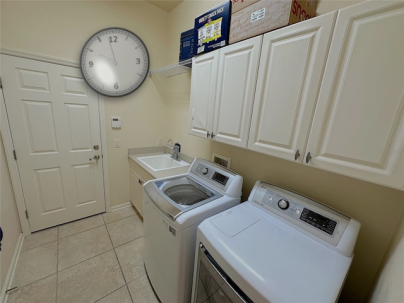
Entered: 9.58
